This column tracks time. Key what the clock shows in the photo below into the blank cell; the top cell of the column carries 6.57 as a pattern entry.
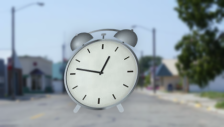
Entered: 12.47
